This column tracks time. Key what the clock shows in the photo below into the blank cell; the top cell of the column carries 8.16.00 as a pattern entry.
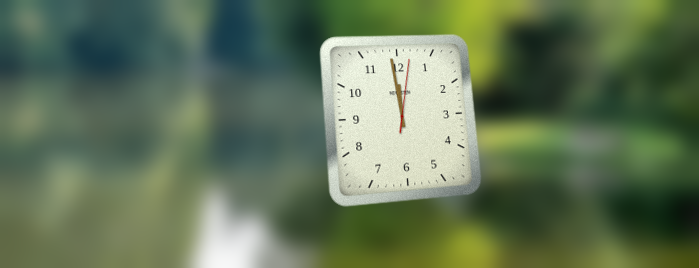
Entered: 11.59.02
